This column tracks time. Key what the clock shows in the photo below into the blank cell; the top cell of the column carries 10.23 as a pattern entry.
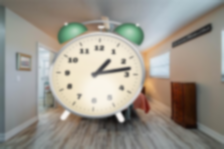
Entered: 1.13
